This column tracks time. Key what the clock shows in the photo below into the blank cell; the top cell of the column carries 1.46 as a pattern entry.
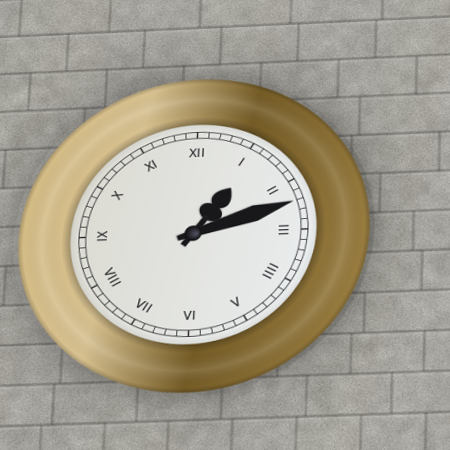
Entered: 1.12
